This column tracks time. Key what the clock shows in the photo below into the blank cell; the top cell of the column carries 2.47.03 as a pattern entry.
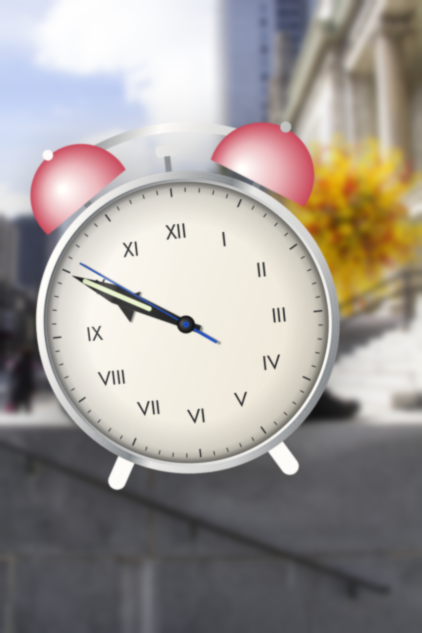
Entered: 9.49.51
